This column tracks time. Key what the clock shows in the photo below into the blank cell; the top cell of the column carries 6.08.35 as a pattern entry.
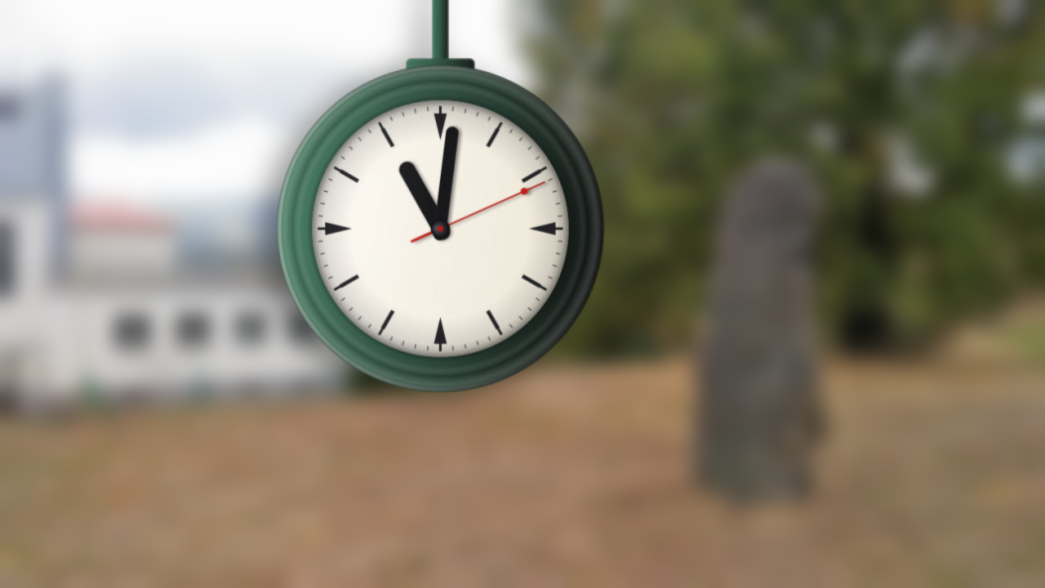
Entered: 11.01.11
